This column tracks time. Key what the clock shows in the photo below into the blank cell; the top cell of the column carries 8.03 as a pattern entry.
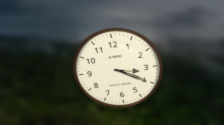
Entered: 3.20
